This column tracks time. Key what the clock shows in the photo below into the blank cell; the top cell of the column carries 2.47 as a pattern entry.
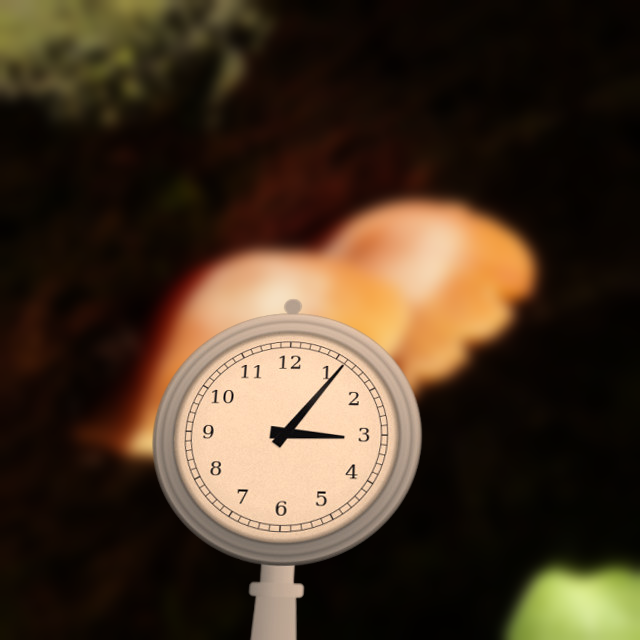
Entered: 3.06
